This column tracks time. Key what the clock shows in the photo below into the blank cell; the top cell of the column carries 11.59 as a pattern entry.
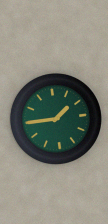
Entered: 1.45
